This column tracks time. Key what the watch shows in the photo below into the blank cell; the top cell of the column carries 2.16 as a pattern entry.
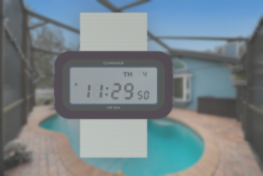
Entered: 11.29
